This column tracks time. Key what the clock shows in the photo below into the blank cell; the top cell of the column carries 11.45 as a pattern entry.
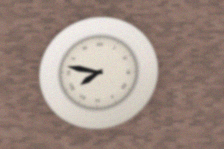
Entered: 7.47
